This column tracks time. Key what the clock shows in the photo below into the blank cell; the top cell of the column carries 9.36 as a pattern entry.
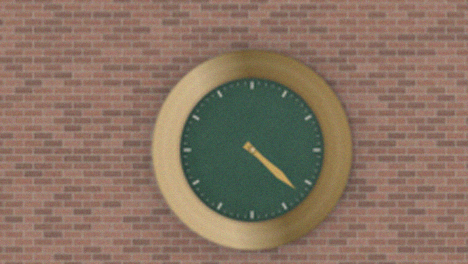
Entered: 4.22
